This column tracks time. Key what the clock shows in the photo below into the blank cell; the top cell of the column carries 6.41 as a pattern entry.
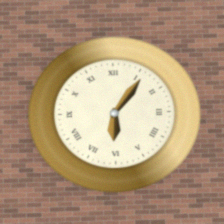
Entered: 6.06
